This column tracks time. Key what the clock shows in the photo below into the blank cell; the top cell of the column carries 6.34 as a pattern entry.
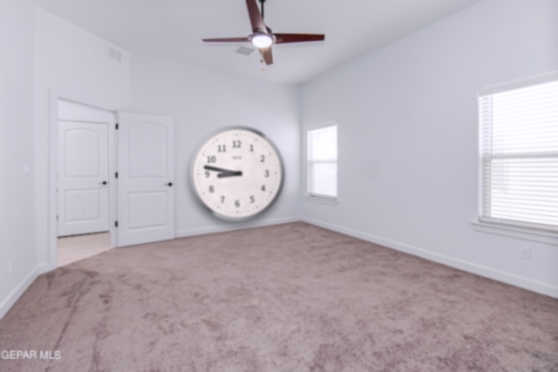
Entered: 8.47
